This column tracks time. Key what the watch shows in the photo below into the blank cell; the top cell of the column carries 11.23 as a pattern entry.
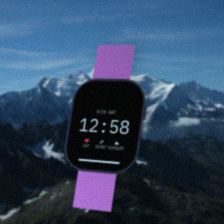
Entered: 12.58
